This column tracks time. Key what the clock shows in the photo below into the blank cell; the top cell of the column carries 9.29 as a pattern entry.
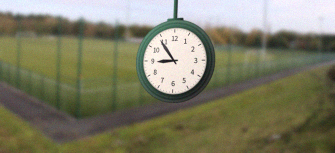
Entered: 8.54
